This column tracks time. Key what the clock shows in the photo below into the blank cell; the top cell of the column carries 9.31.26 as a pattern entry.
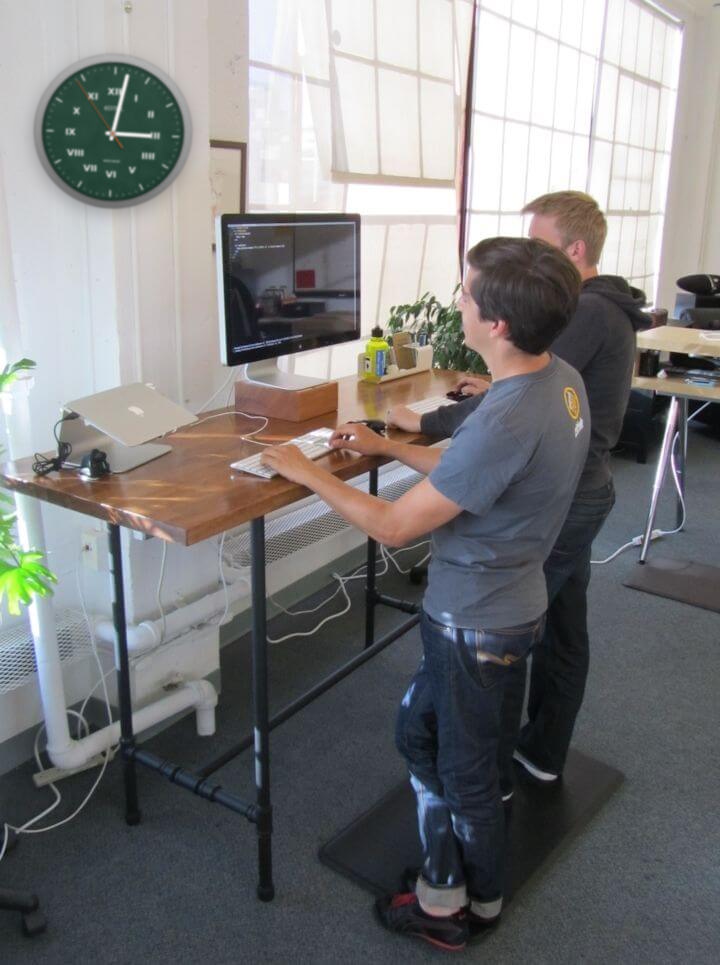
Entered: 3.01.54
